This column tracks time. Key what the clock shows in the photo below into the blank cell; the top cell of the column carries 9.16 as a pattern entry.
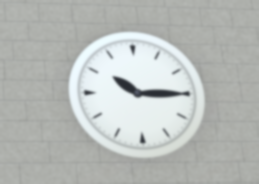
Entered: 10.15
